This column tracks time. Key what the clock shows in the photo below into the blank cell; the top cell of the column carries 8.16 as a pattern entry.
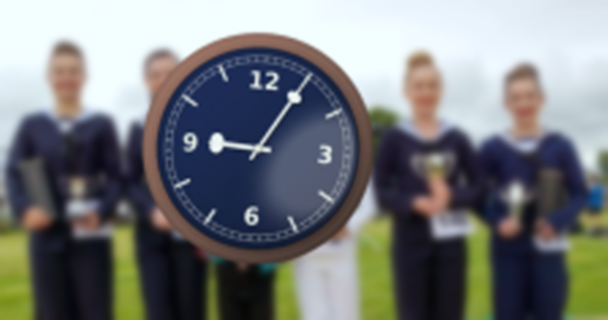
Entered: 9.05
